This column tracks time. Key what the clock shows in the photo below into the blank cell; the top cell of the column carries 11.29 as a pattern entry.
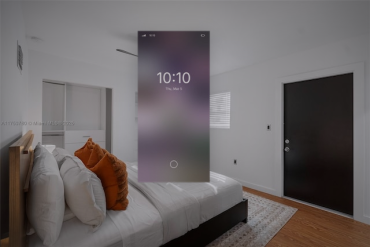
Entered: 10.10
